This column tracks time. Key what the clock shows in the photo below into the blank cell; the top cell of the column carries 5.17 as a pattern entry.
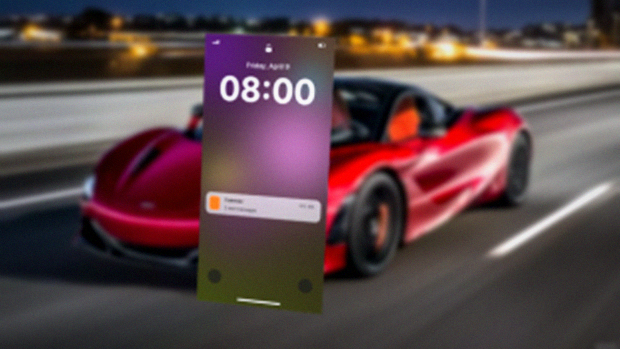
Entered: 8.00
